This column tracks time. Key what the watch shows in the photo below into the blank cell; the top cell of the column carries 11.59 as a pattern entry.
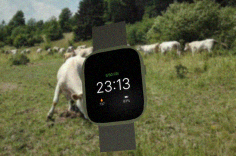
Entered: 23.13
